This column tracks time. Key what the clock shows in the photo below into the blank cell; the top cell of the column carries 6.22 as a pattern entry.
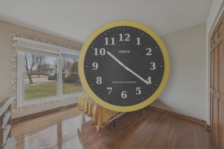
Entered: 10.21
